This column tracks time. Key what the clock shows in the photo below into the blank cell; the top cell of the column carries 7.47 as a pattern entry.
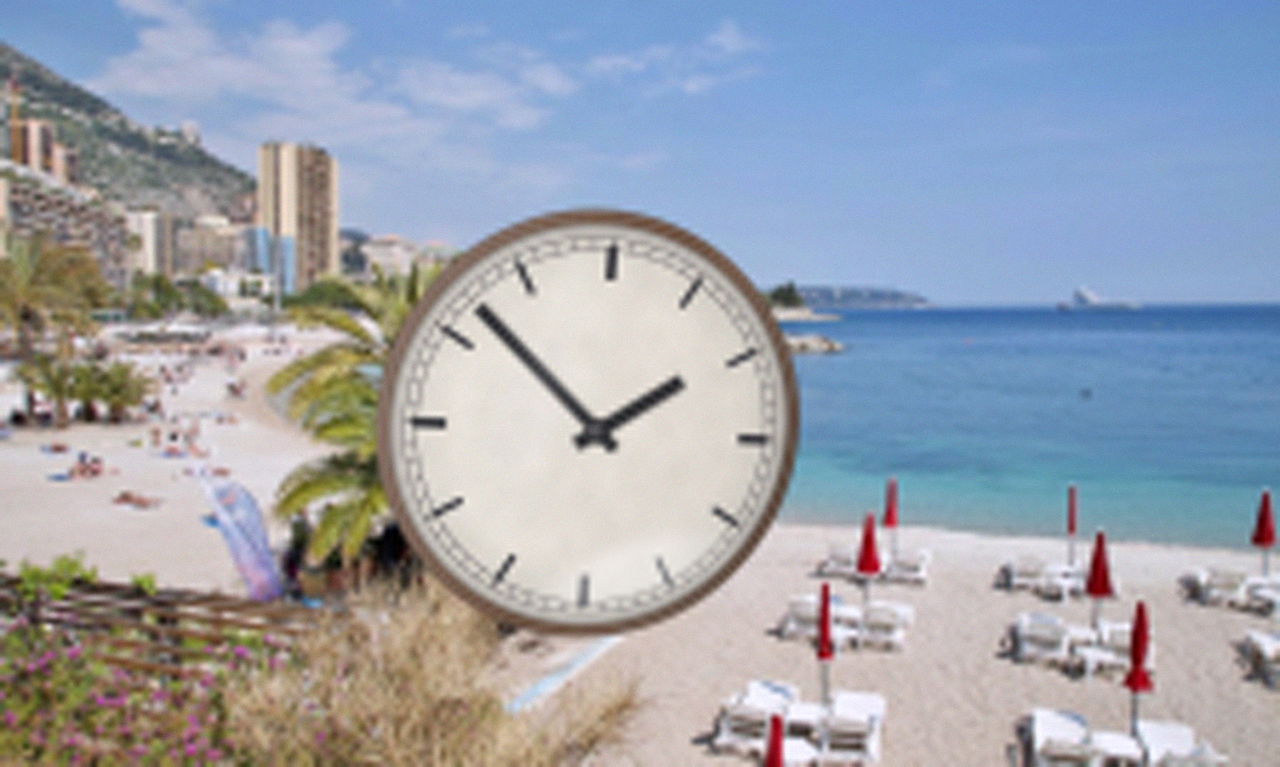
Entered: 1.52
